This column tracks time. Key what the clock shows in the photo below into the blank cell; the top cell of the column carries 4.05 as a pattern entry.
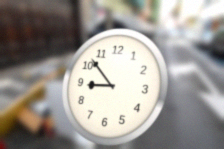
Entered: 8.52
